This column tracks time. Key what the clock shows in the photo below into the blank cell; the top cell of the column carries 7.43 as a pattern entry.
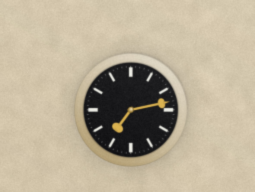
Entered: 7.13
